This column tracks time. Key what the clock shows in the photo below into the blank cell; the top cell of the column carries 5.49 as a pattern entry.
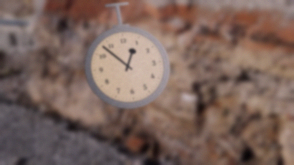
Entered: 12.53
